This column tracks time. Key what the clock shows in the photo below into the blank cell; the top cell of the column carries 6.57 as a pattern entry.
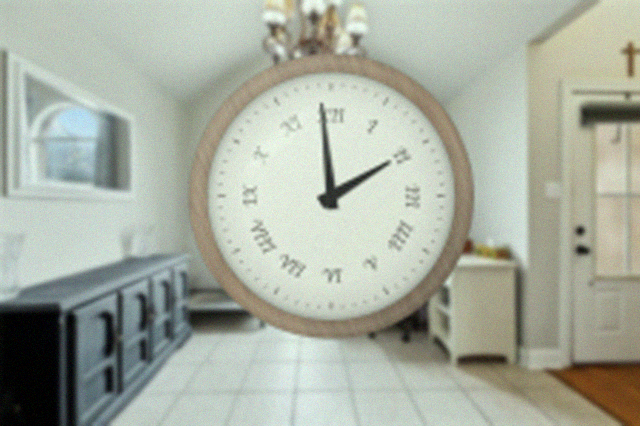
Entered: 1.59
